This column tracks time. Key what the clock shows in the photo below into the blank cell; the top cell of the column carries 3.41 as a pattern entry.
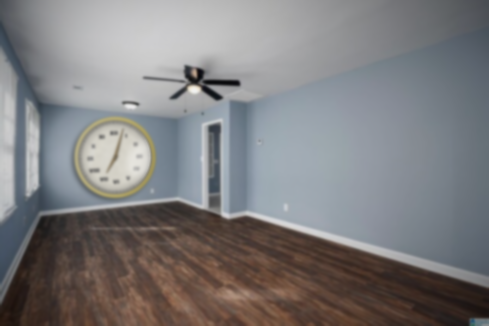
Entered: 7.03
